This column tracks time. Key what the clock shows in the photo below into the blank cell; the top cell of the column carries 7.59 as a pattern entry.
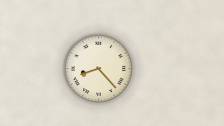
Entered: 8.23
